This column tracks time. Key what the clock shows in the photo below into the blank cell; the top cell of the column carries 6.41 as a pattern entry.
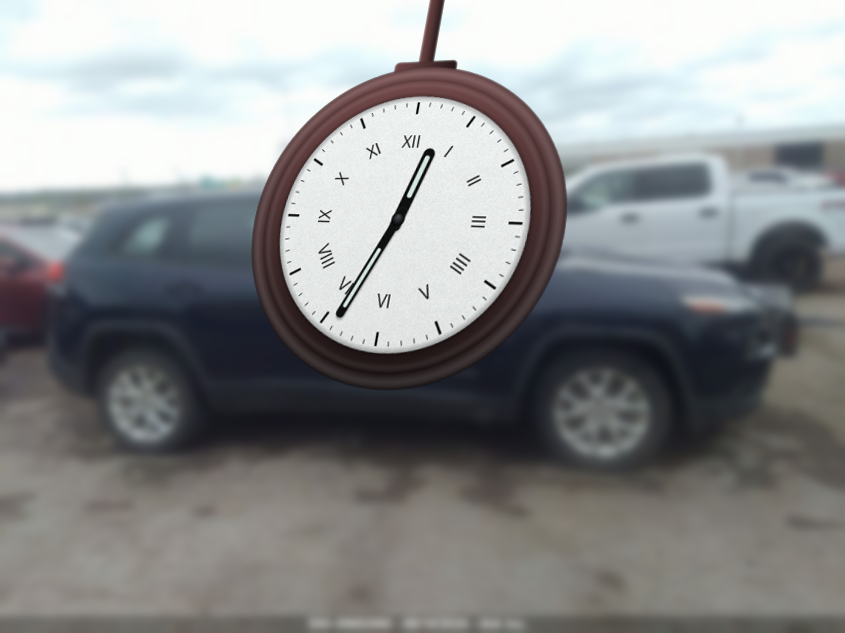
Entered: 12.34
